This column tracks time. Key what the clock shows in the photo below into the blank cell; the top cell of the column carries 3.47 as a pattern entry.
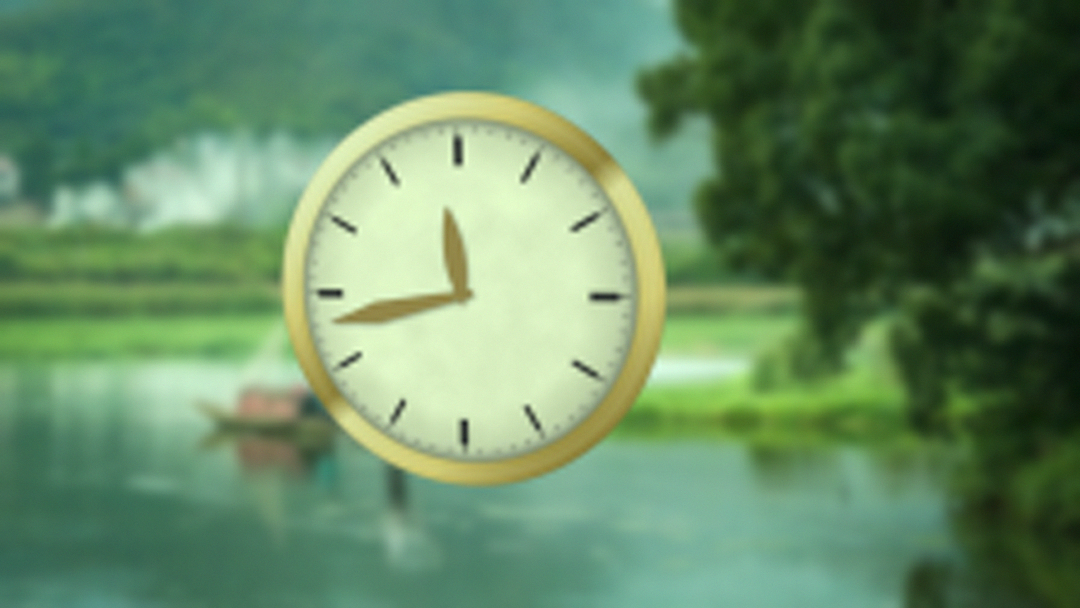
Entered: 11.43
